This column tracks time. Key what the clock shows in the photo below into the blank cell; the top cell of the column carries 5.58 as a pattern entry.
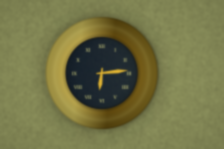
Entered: 6.14
